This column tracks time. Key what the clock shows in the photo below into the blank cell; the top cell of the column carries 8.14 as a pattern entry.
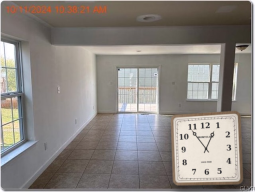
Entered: 12.54
